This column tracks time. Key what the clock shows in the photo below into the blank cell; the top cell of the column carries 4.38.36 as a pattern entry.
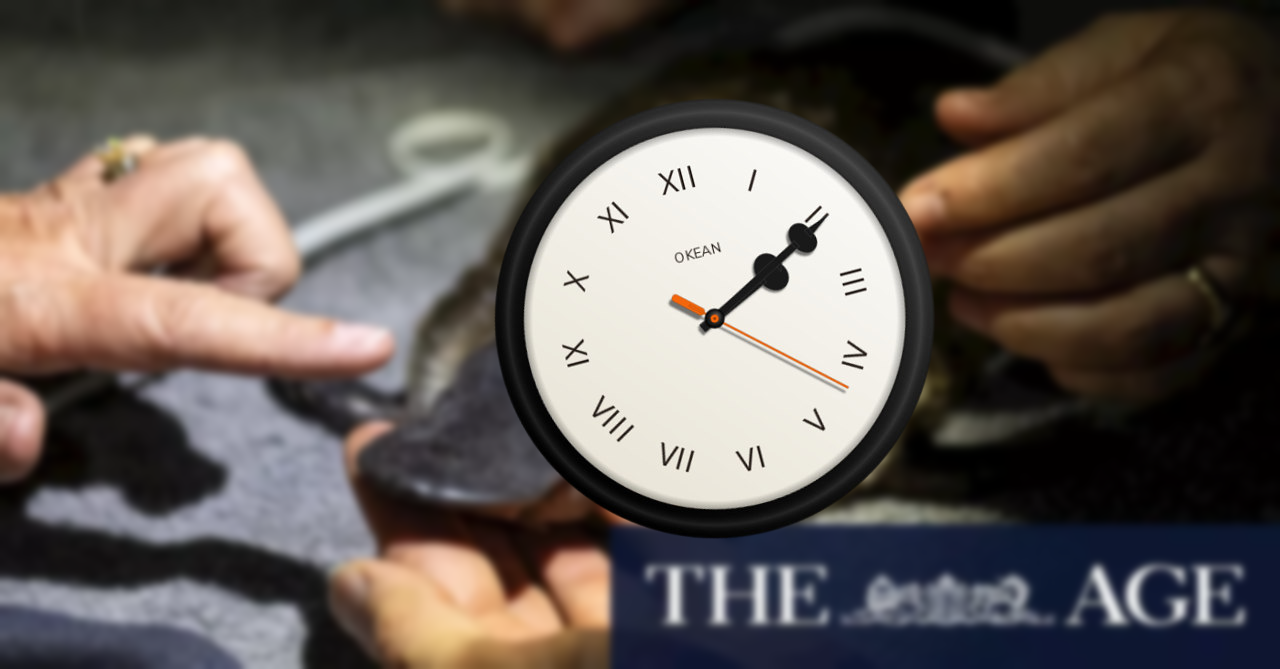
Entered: 2.10.22
